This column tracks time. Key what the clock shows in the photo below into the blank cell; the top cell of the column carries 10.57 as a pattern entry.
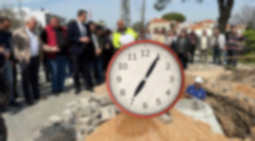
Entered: 7.05
